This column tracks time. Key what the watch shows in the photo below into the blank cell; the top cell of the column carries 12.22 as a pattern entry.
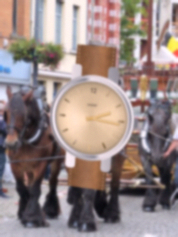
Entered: 2.16
